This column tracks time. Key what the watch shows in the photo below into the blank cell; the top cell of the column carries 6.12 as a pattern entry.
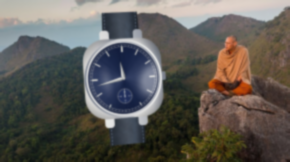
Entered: 11.43
